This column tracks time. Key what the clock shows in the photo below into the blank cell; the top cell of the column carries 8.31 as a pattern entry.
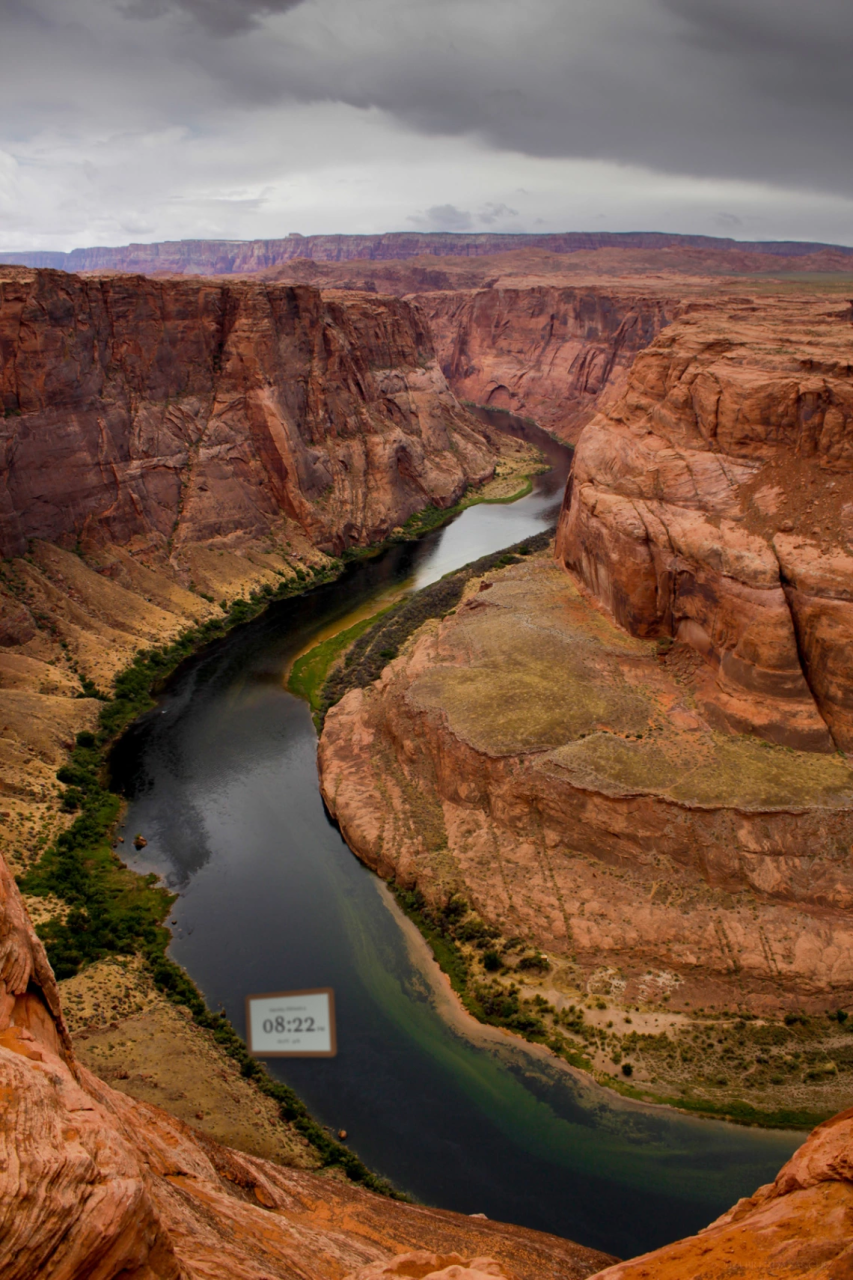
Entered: 8.22
